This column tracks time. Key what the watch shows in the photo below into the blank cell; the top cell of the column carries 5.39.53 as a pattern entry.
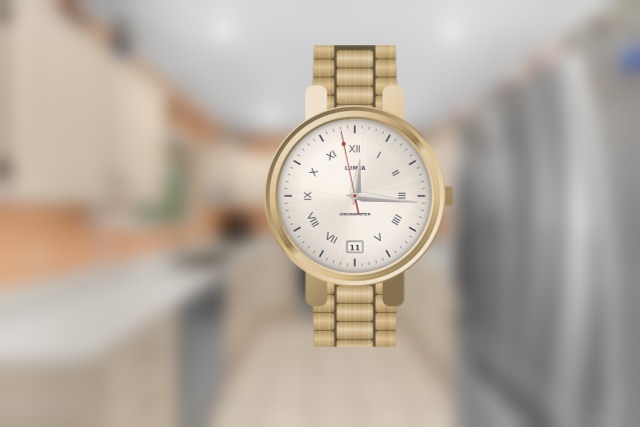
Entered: 12.15.58
